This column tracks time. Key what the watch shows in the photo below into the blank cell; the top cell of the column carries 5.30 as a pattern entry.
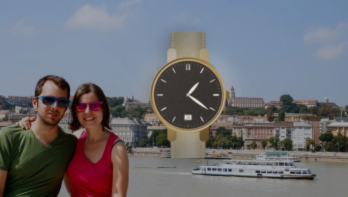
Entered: 1.21
